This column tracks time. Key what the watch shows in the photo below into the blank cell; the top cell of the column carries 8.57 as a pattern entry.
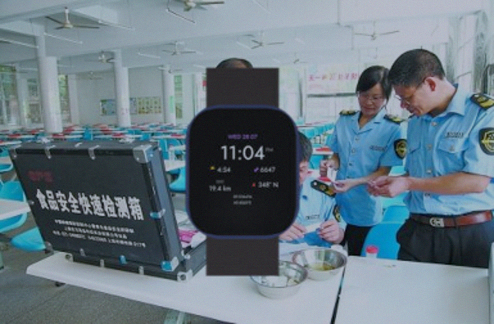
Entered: 11.04
